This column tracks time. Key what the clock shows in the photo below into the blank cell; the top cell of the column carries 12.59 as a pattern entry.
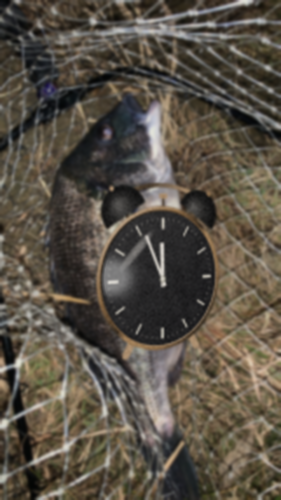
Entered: 11.56
